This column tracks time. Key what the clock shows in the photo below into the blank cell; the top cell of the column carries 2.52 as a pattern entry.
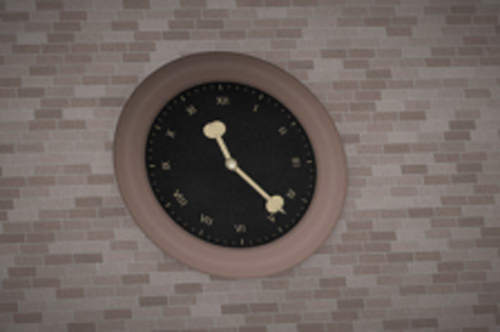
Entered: 11.23
